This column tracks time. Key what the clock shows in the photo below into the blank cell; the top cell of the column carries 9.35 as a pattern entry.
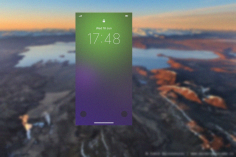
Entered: 17.48
